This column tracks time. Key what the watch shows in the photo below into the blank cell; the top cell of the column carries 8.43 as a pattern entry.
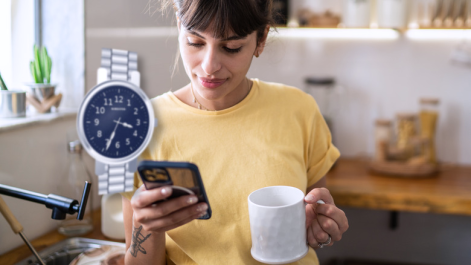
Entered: 3.34
